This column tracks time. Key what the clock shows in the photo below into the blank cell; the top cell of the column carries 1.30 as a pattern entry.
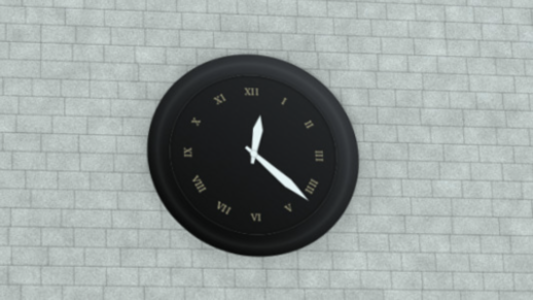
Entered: 12.22
